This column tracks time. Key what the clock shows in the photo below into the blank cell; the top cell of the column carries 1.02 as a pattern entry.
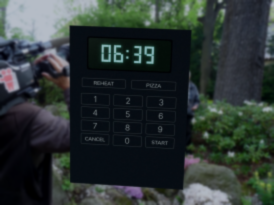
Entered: 6.39
